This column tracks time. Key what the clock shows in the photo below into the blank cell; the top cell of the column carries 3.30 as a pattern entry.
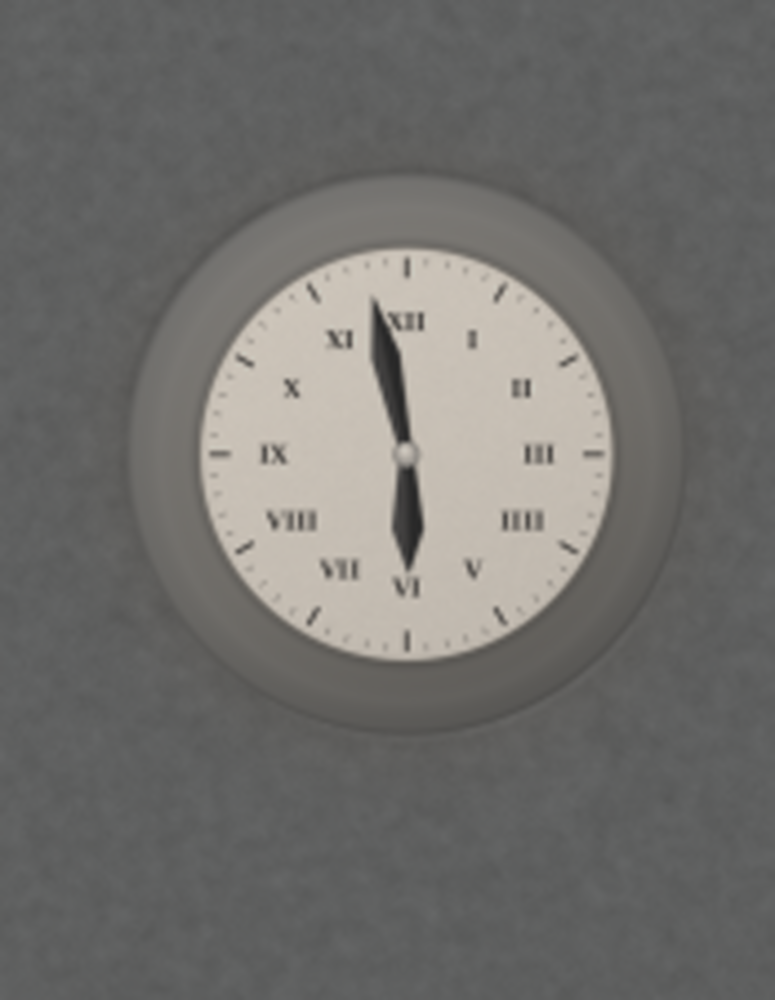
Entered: 5.58
